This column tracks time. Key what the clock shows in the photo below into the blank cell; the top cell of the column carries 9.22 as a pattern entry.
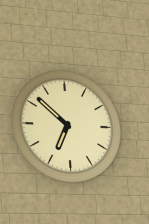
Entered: 6.52
